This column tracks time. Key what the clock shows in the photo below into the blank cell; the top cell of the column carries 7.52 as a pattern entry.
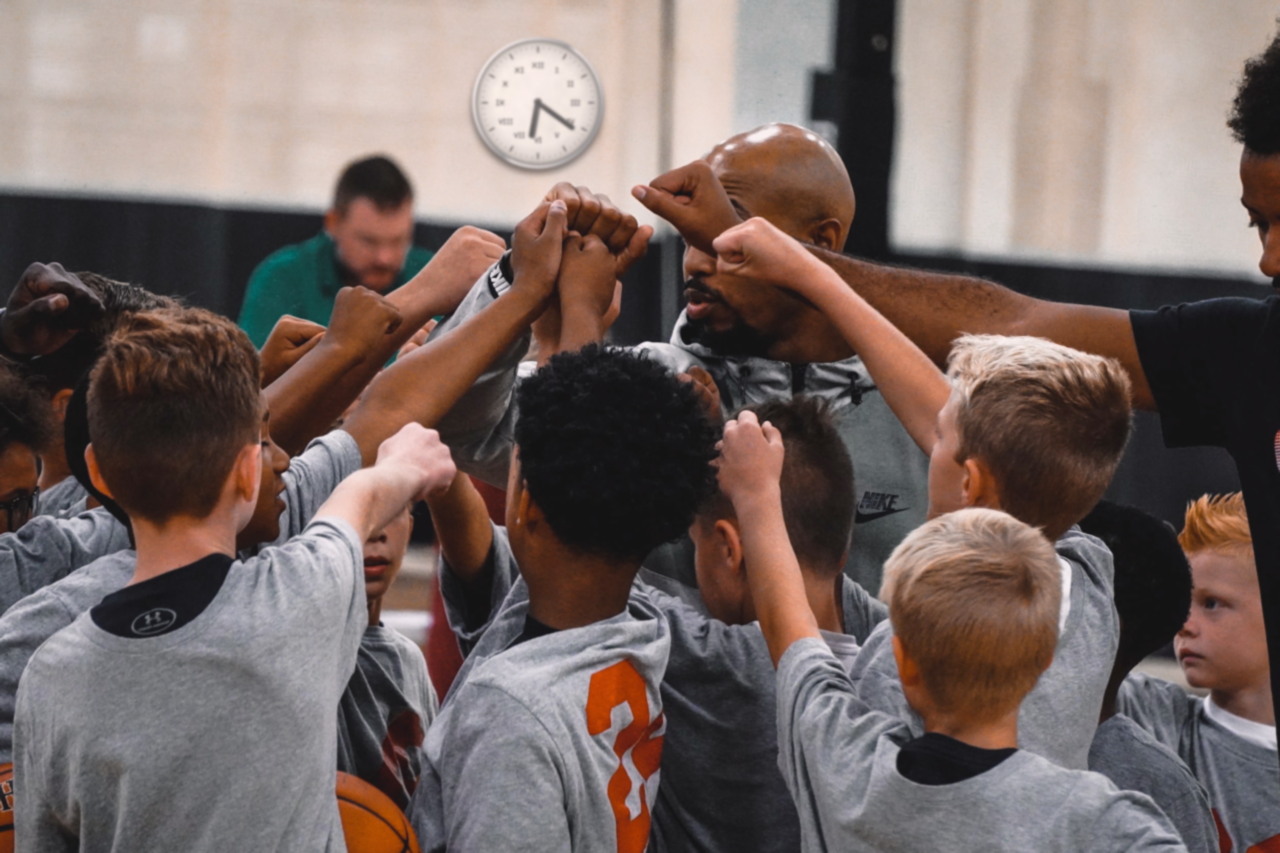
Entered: 6.21
